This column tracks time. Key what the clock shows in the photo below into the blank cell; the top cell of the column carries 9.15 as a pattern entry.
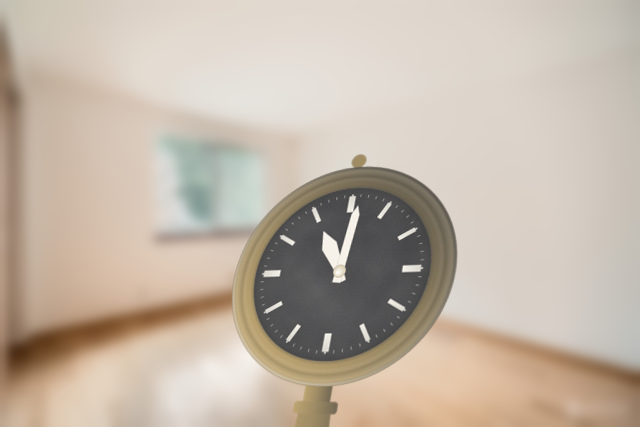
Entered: 11.01
